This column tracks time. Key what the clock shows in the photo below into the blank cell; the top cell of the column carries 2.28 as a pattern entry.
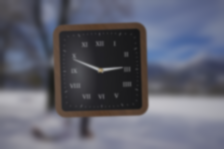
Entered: 2.49
